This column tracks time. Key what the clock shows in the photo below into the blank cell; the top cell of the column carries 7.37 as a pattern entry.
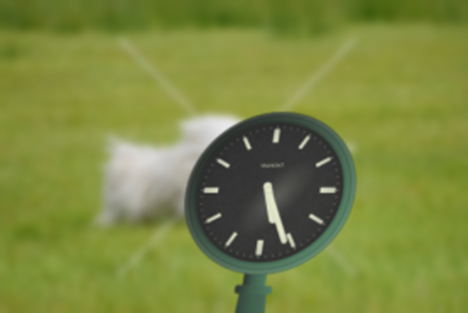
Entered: 5.26
